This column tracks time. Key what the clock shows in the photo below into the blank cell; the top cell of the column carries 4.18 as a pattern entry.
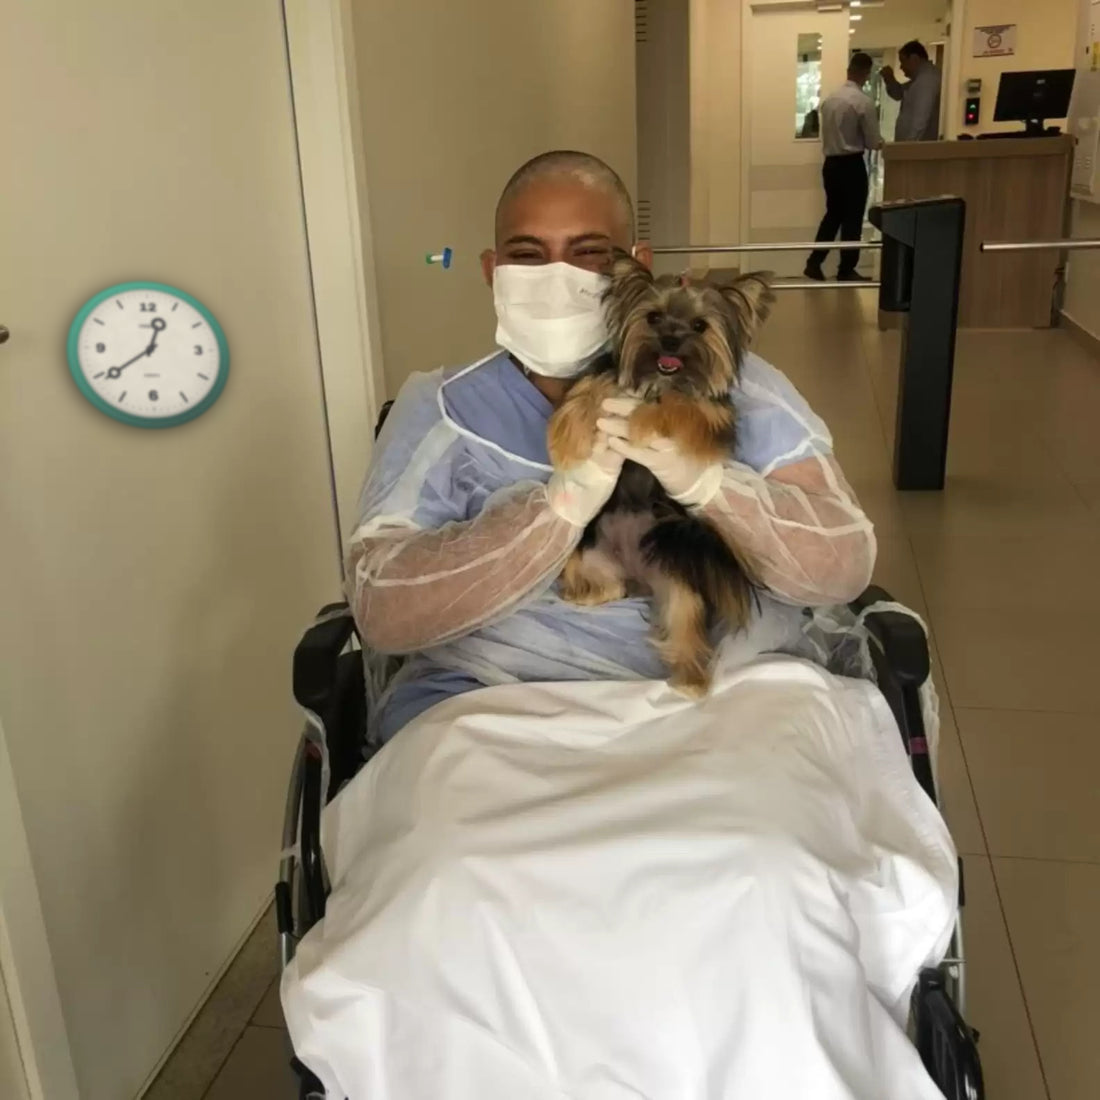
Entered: 12.39
